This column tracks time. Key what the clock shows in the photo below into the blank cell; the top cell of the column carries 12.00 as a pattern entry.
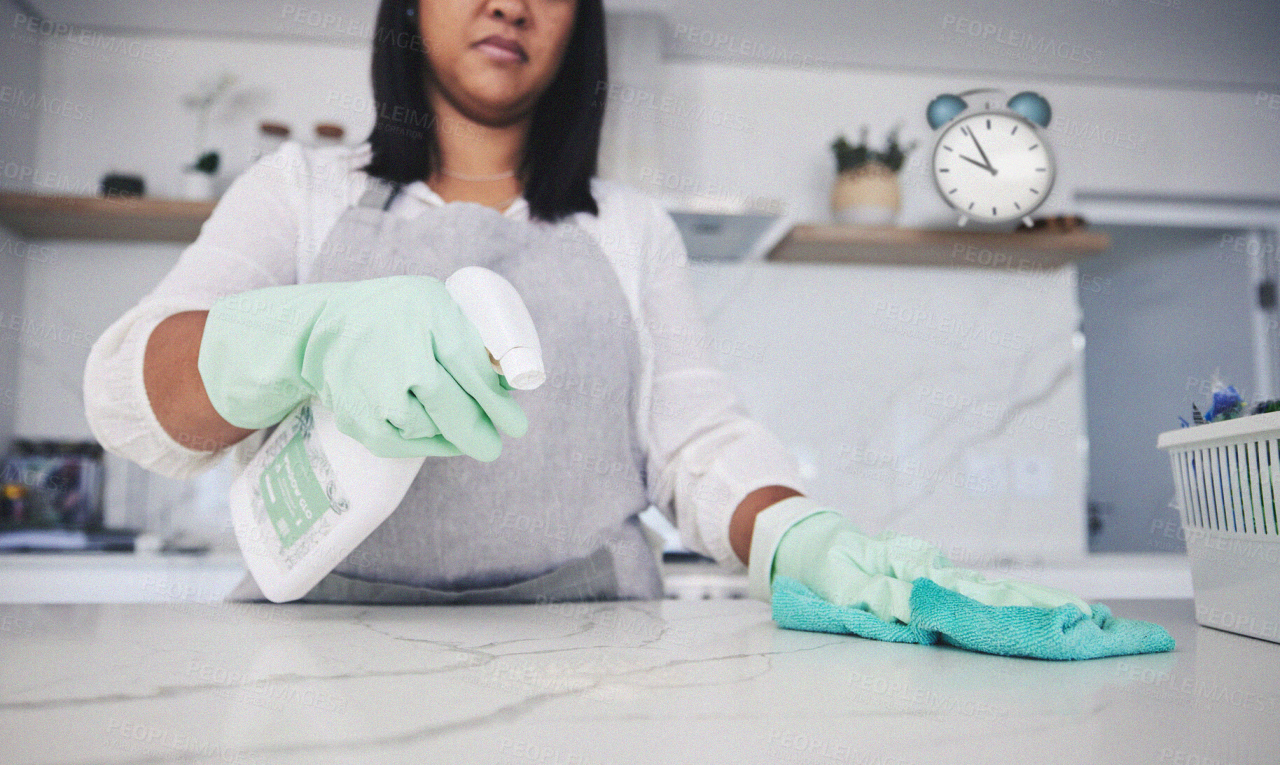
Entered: 9.56
